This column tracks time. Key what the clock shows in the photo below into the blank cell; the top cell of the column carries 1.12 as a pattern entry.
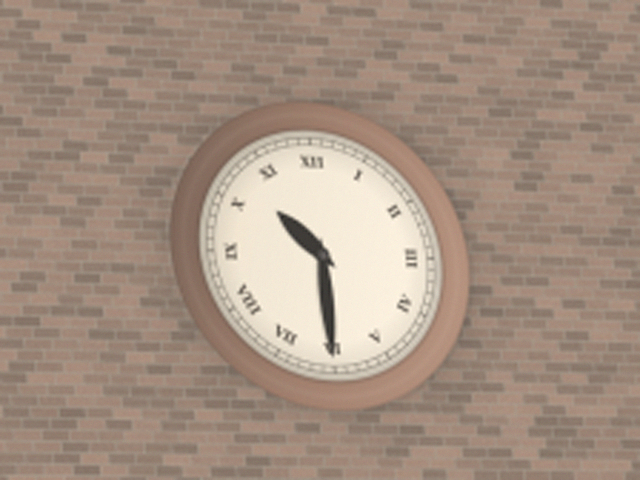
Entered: 10.30
